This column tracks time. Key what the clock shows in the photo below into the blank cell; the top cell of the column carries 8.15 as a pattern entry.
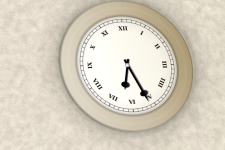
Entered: 6.26
